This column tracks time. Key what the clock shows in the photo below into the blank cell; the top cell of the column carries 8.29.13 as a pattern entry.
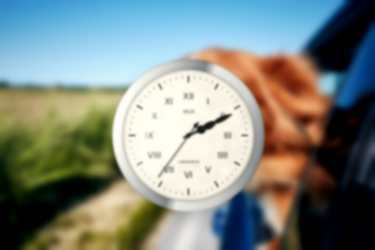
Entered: 2.10.36
